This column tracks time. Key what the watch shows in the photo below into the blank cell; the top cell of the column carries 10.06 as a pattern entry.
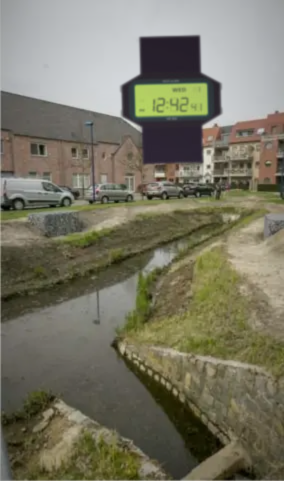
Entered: 12.42
